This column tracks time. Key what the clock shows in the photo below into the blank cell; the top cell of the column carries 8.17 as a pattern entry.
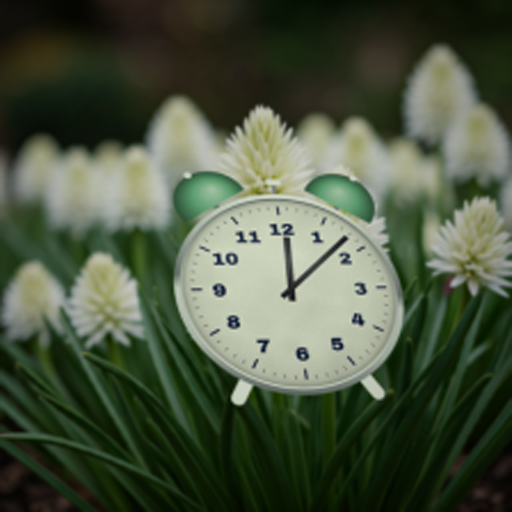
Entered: 12.08
